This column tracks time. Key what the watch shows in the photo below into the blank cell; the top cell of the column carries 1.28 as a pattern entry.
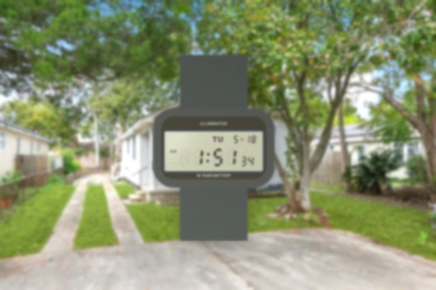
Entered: 1.51
